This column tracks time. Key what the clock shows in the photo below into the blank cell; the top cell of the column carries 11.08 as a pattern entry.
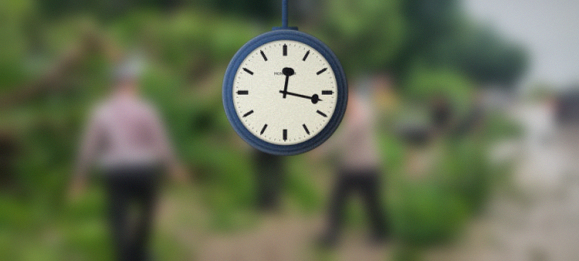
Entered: 12.17
